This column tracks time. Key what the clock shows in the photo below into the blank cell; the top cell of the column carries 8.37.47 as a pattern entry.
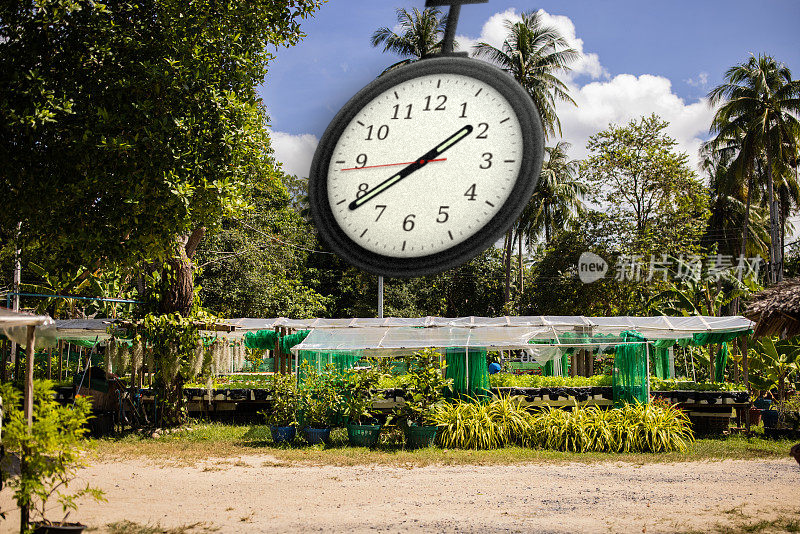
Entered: 1.38.44
